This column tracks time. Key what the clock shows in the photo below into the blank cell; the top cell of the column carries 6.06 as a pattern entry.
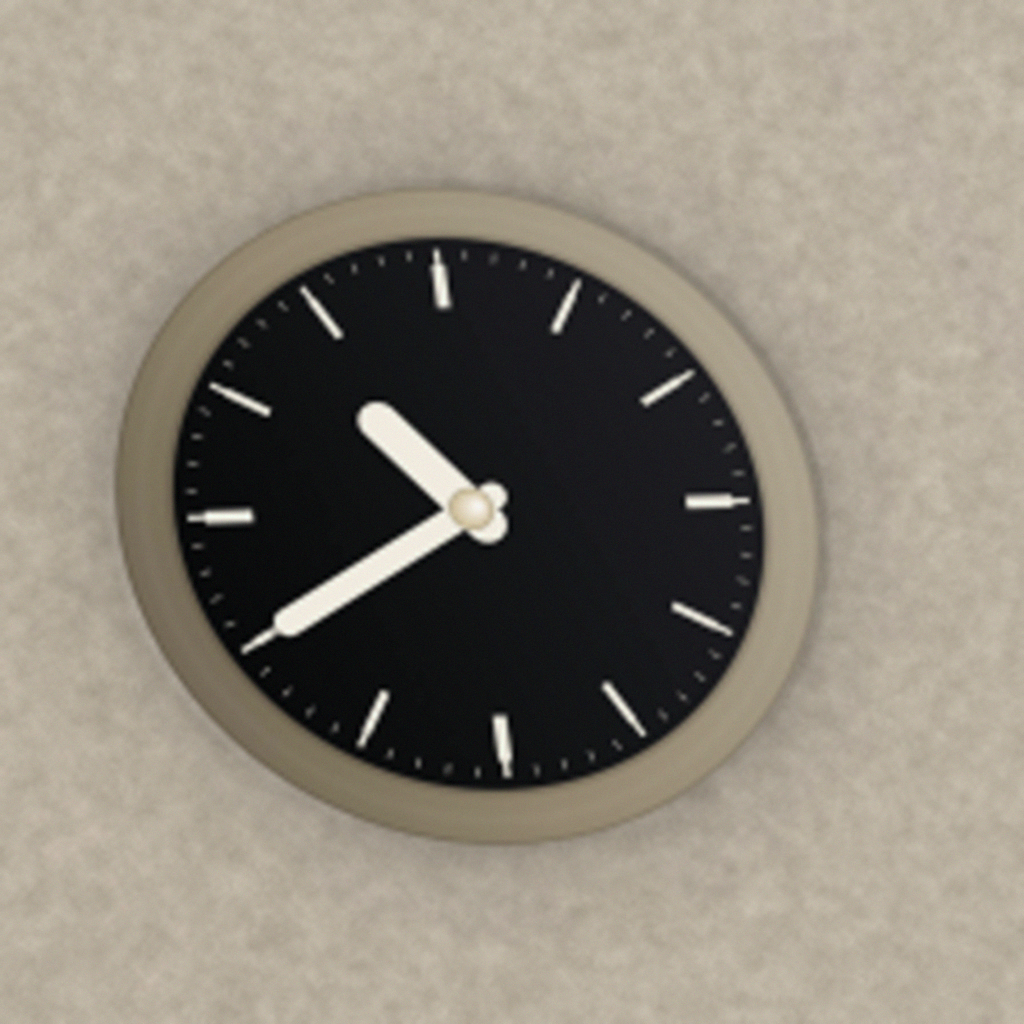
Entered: 10.40
